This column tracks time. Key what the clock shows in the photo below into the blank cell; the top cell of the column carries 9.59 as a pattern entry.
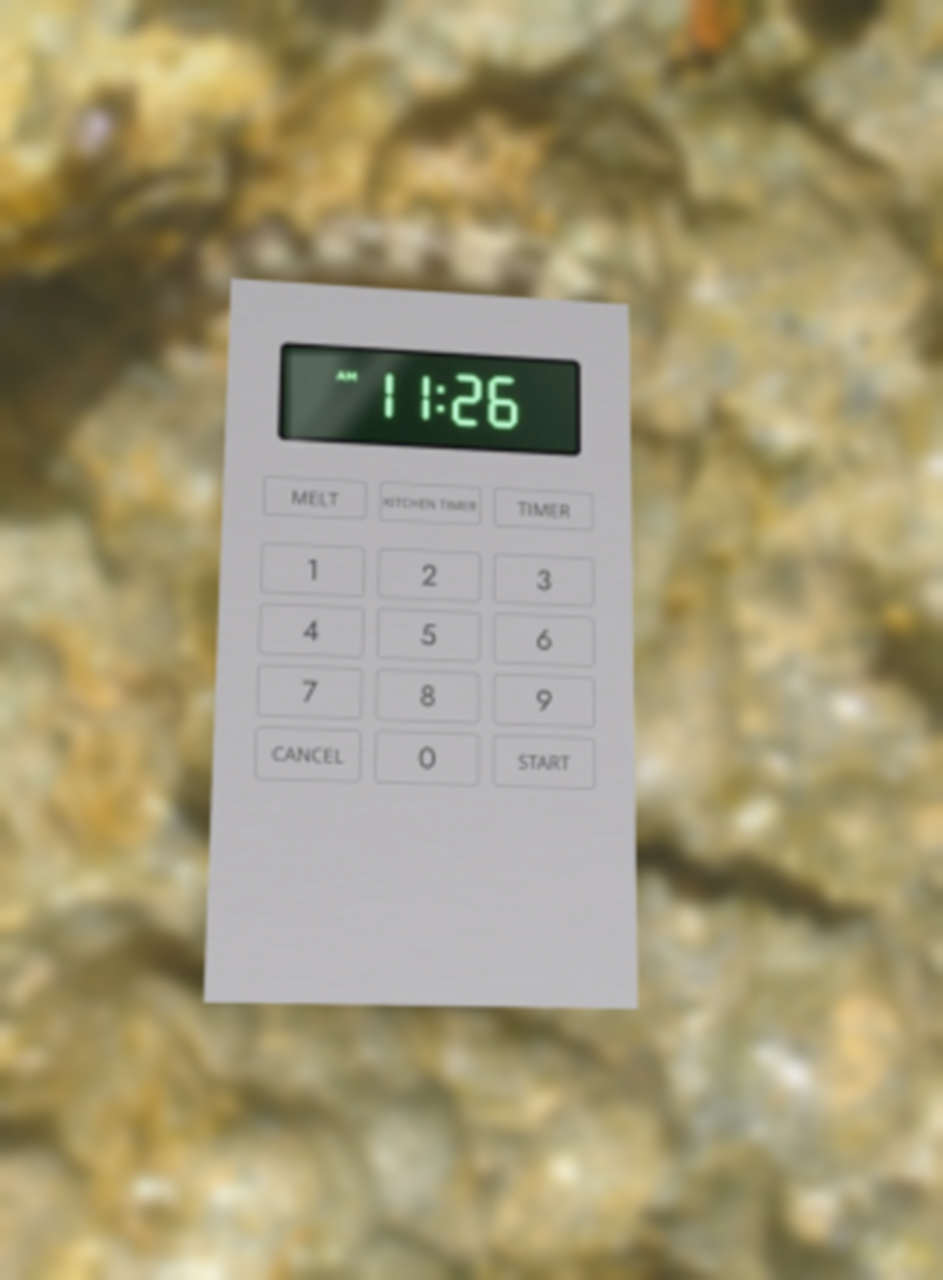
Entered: 11.26
